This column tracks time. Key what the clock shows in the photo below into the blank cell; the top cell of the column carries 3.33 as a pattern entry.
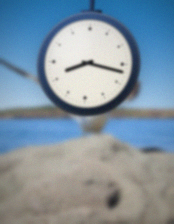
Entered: 8.17
